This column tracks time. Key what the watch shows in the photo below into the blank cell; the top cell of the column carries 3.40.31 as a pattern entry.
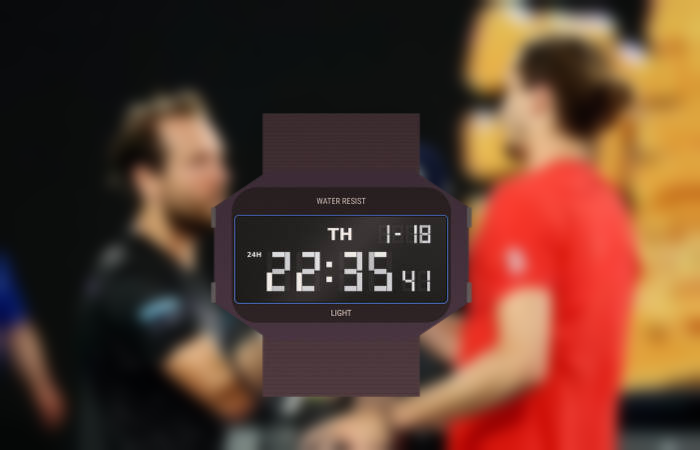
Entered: 22.35.41
